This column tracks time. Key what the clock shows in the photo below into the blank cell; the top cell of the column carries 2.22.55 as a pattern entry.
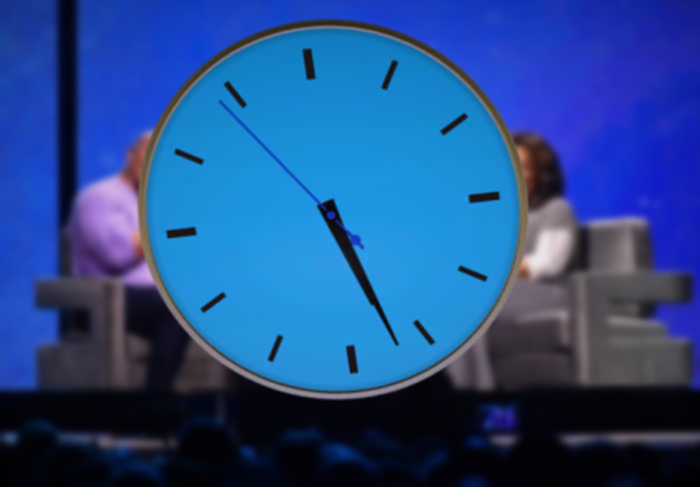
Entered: 5.26.54
